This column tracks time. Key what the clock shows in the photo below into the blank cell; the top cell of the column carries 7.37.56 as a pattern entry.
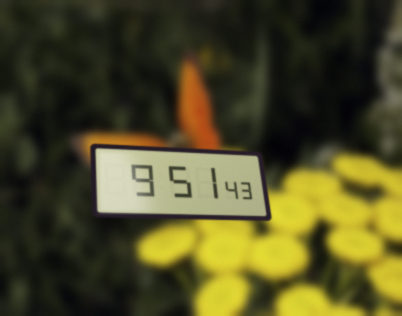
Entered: 9.51.43
